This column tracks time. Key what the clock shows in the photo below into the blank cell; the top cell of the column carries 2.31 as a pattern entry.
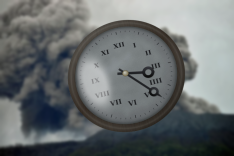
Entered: 3.23
